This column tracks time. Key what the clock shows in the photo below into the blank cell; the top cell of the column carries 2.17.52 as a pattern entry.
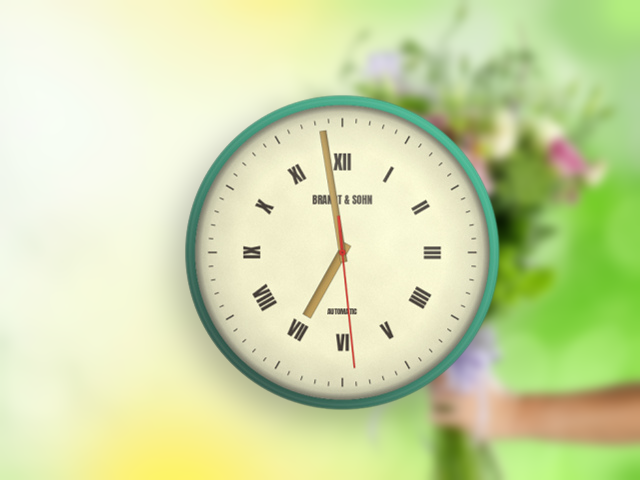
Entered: 6.58.29
